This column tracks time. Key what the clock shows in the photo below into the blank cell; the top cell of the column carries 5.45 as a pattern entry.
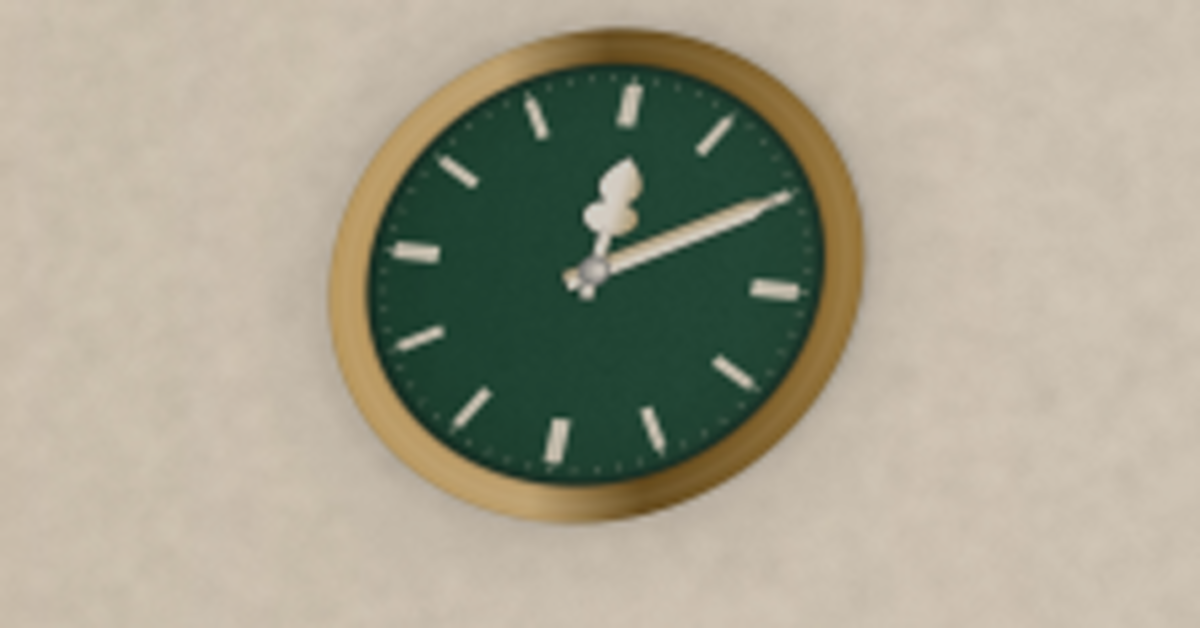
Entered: 12.10
